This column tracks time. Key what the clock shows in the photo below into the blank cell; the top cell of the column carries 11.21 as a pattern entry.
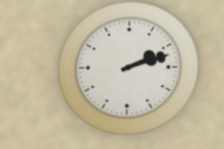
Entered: 2.12
